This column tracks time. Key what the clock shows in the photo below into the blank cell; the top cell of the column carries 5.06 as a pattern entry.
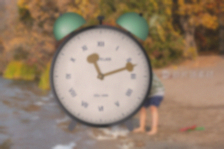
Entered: 11.12
